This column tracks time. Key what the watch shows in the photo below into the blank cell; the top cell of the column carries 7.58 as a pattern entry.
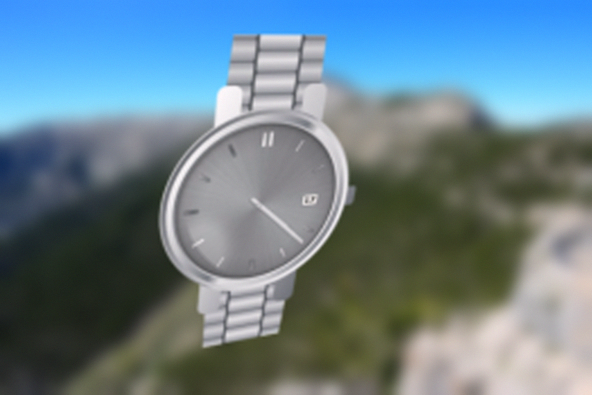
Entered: 4.22
